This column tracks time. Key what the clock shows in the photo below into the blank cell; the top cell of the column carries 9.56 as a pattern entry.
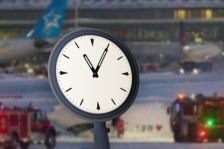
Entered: 11.05
